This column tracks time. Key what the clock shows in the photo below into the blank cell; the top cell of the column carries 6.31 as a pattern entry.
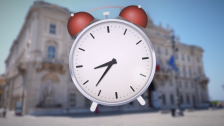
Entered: 8.37
